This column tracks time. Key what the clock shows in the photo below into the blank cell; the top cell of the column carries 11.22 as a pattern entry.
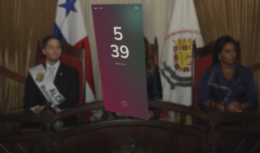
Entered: 5.39
